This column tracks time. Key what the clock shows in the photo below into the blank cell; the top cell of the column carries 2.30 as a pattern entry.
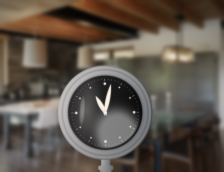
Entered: 11.02
